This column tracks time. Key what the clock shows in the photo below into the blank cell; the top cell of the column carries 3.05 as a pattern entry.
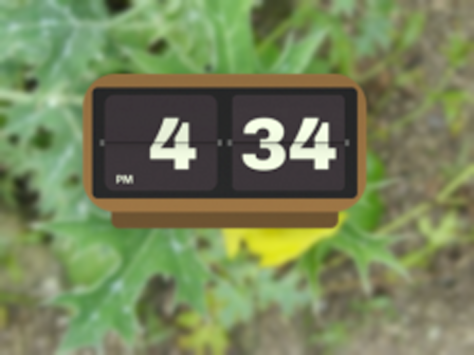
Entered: 4.34
